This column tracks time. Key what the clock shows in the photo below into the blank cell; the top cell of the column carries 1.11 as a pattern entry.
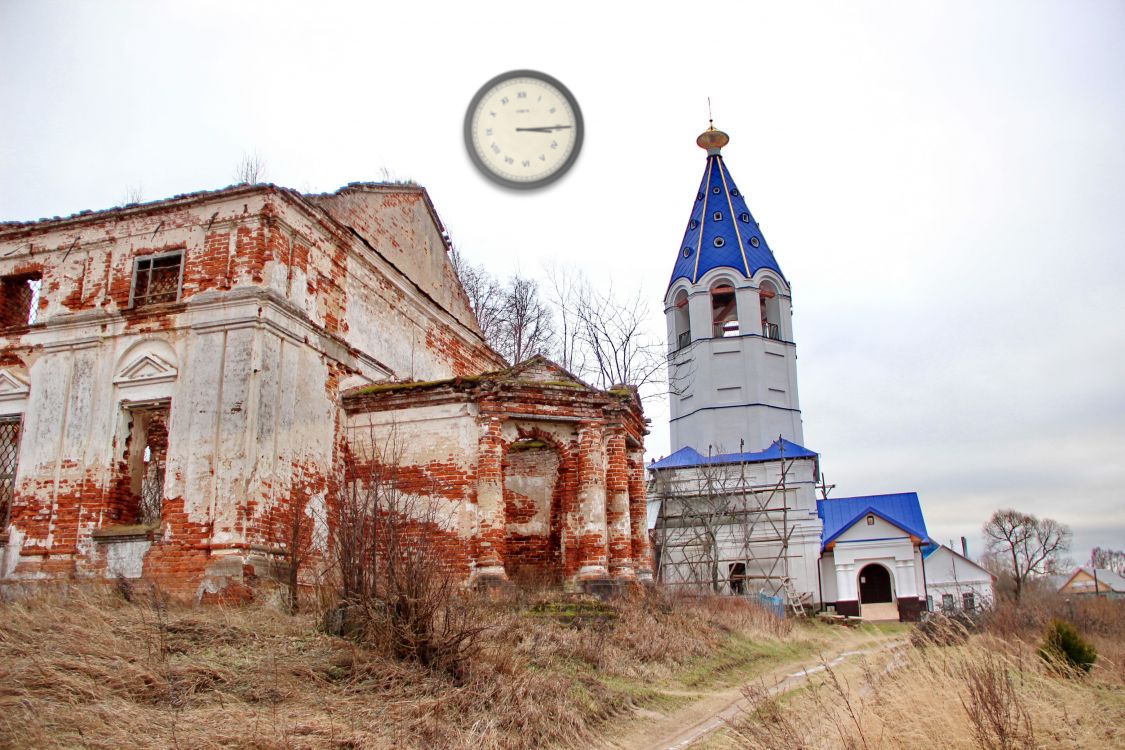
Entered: 3.15
